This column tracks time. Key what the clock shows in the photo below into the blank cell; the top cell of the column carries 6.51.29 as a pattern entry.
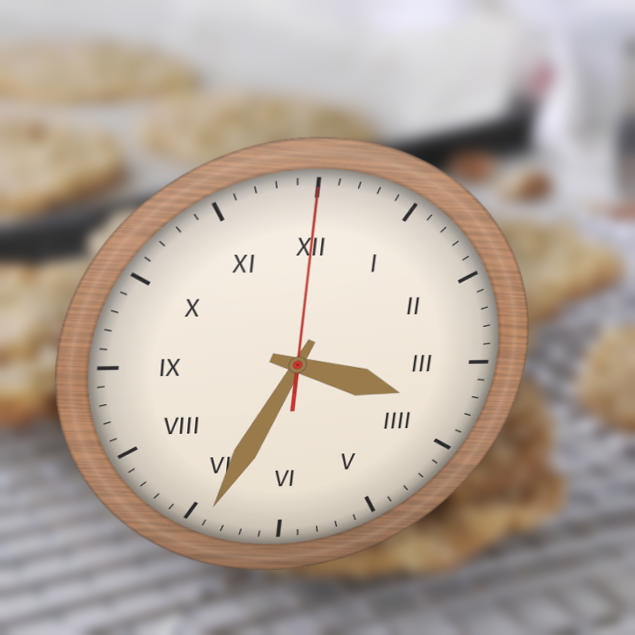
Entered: 3.34.00
